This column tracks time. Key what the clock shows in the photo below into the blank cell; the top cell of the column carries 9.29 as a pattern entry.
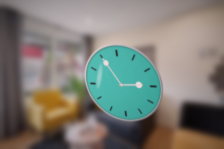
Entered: 2.55
